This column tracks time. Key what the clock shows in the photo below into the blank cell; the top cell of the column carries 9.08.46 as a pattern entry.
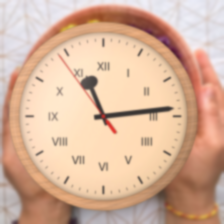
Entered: 11.13.54
